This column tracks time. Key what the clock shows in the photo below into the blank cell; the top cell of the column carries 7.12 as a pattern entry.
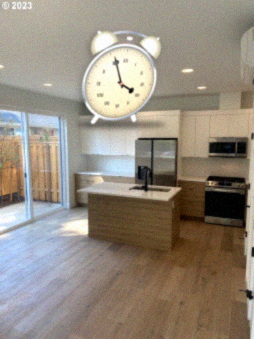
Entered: 3.56
